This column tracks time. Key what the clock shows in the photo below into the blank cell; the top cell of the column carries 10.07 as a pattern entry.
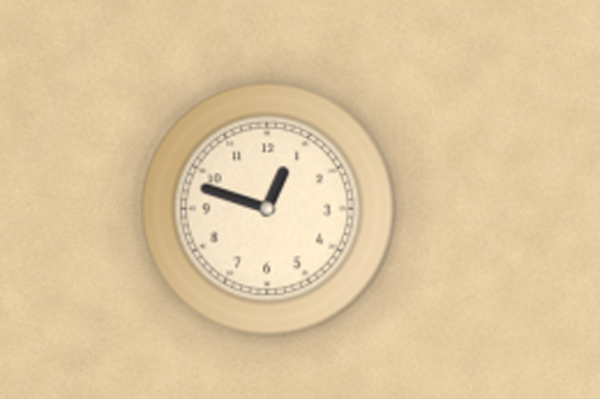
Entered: 12.48
